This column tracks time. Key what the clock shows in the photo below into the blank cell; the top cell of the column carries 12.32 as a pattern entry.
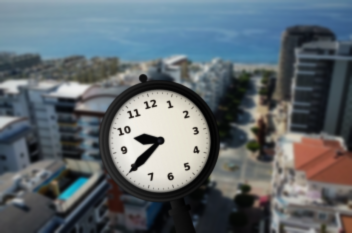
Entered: 9.40
